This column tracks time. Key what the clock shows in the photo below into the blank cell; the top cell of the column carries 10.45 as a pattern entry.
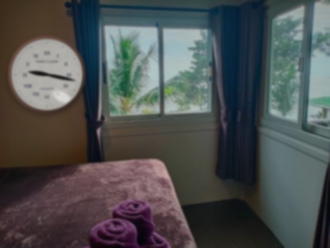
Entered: 9.17
